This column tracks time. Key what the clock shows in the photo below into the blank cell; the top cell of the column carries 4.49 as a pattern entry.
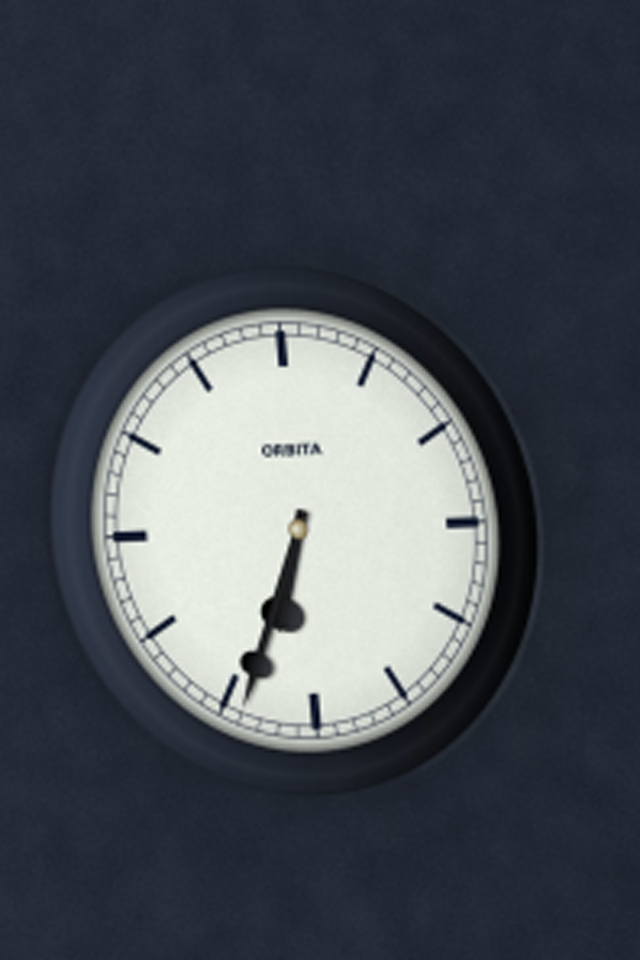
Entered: 6.34
